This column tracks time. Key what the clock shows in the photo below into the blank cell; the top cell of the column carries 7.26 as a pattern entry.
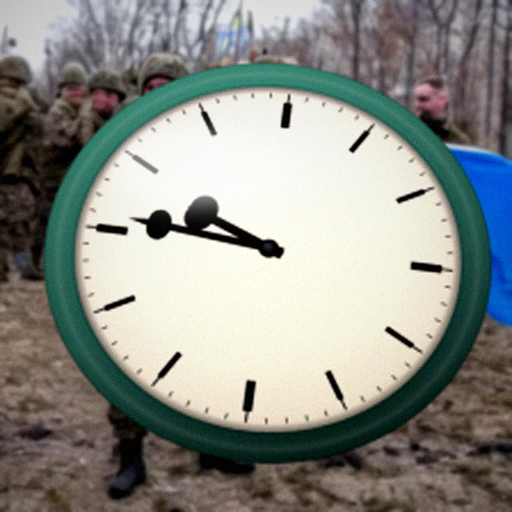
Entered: 9.46
